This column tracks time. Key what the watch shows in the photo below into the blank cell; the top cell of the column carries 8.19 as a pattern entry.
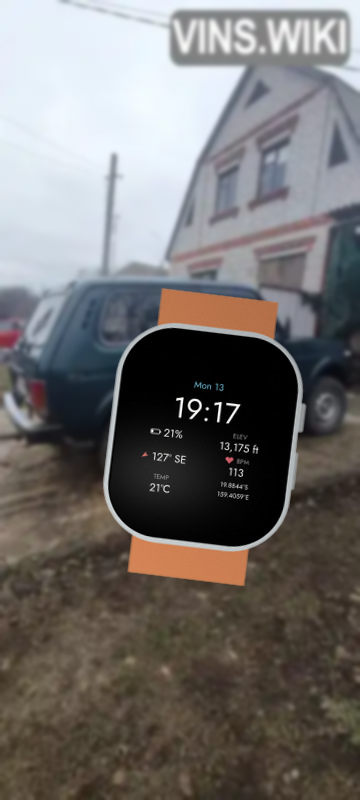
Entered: 19.17
